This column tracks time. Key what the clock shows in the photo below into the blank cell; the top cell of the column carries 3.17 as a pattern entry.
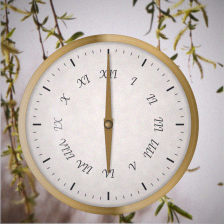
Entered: 6.00
